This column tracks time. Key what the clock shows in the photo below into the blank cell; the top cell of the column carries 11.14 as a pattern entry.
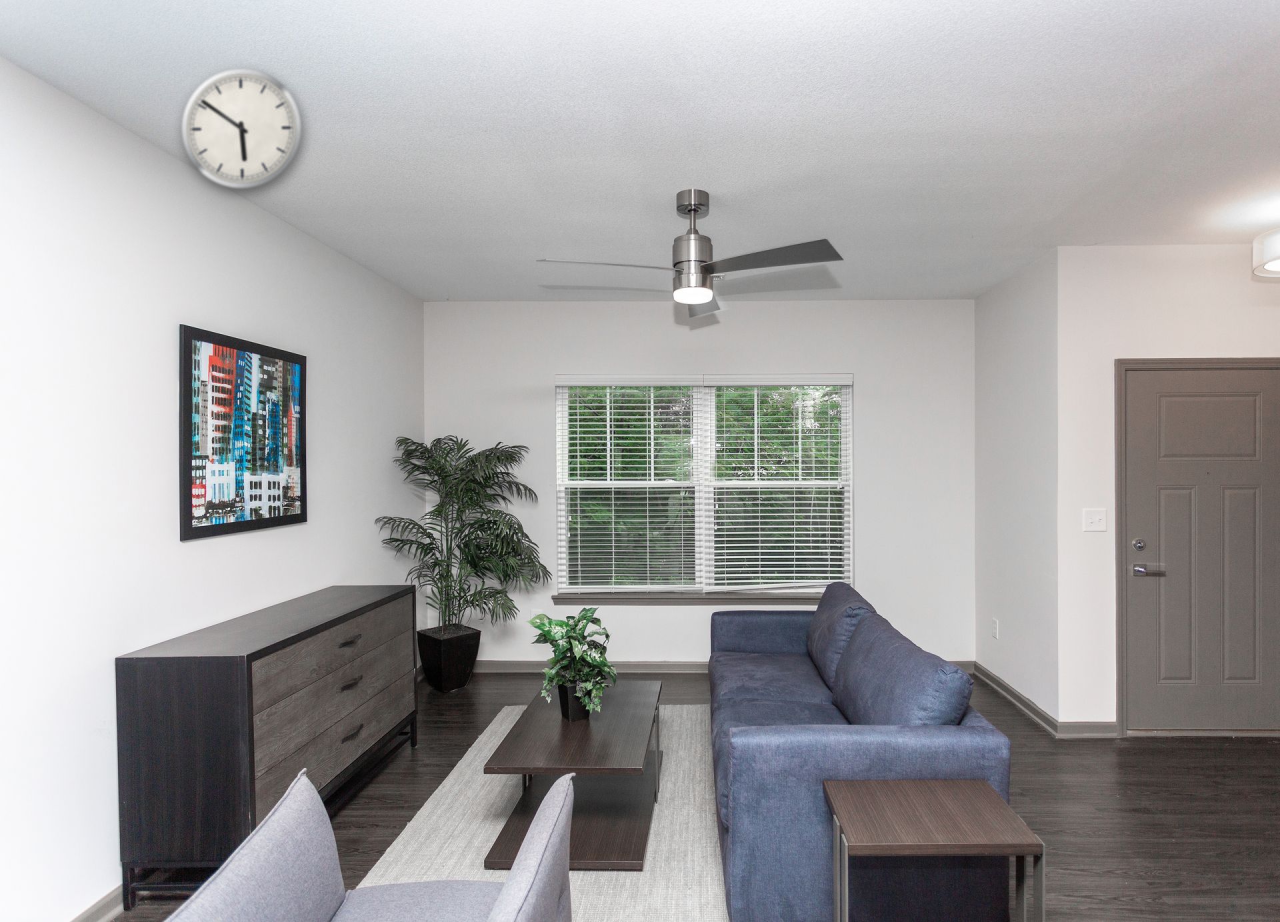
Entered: 5.51
